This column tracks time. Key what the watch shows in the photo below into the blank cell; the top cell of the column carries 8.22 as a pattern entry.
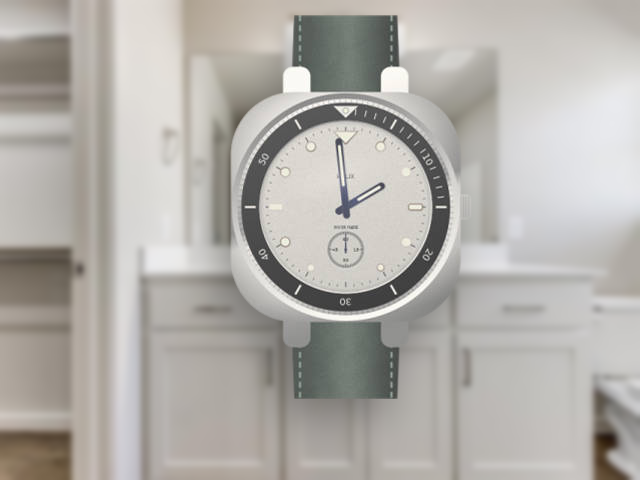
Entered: 1.59
